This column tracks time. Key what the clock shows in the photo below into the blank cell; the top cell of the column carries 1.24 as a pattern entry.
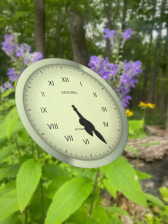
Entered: 5.25
